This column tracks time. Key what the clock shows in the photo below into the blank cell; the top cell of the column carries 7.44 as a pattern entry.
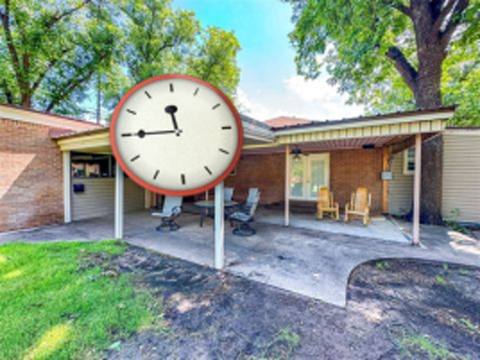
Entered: 11.45
